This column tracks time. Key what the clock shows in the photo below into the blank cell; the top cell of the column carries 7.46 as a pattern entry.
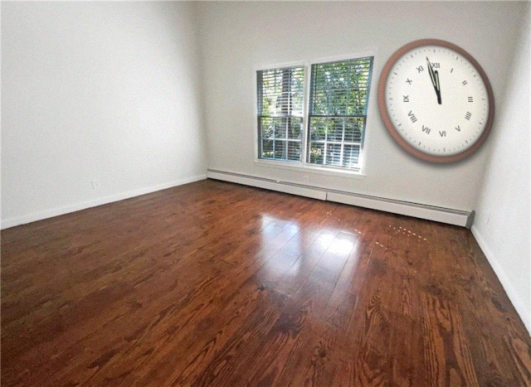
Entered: 11.58
